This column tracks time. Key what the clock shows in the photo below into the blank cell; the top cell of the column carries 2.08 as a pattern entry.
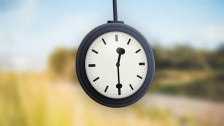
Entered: 12.30
